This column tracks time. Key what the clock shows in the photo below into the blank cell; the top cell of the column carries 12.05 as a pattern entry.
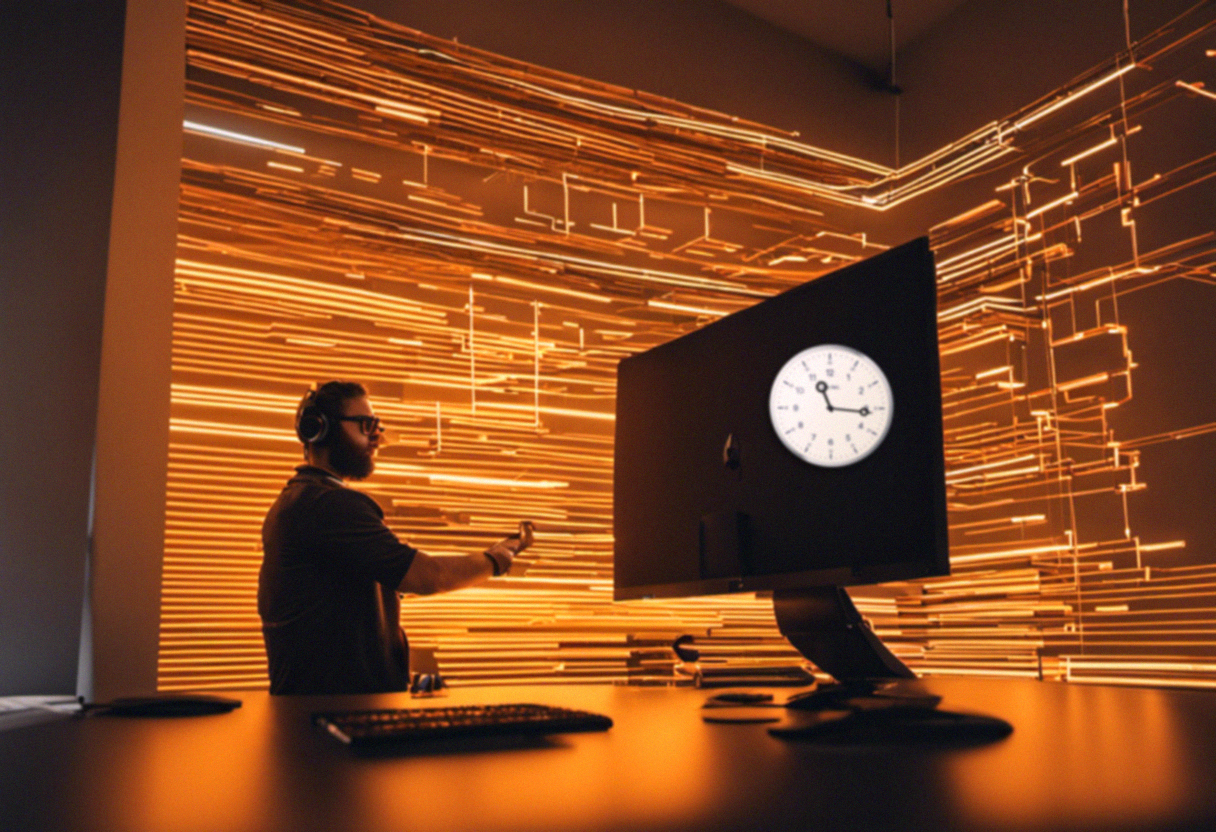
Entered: 11.16
